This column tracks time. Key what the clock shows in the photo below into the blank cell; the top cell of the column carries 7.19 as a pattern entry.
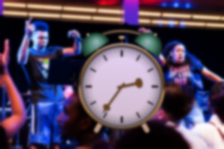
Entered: 2.36
